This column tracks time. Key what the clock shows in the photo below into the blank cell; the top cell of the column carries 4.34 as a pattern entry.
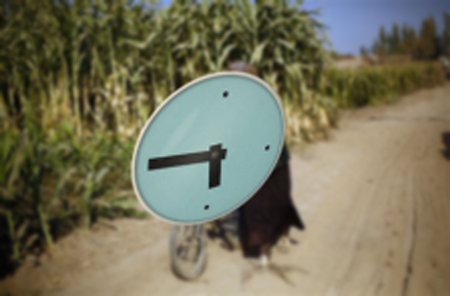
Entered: 5.45
